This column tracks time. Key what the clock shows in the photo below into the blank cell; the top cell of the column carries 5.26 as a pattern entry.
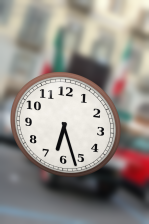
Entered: 6.27
